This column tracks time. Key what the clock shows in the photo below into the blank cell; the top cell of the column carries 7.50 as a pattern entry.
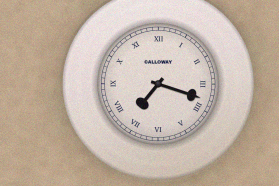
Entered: 7.18
